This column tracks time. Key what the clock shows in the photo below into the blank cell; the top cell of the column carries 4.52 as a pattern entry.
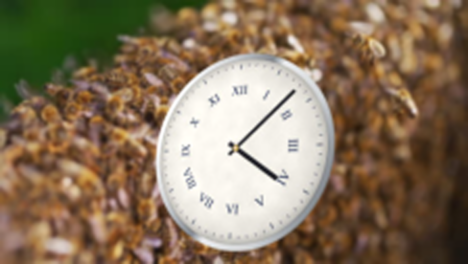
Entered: 4.08
